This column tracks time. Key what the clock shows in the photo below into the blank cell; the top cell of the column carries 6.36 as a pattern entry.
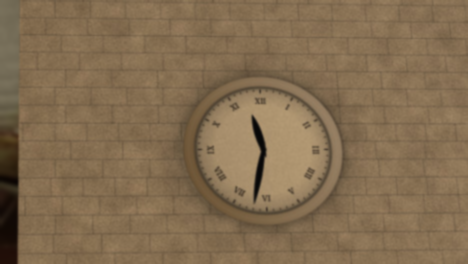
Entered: 11.32
